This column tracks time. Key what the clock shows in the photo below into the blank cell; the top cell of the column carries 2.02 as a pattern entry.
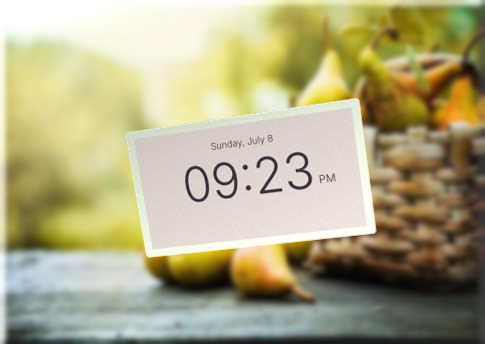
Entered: 9.23
